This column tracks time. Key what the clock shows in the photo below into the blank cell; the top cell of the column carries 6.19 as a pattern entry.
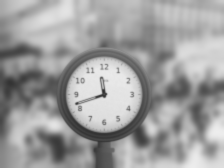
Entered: 11.42
